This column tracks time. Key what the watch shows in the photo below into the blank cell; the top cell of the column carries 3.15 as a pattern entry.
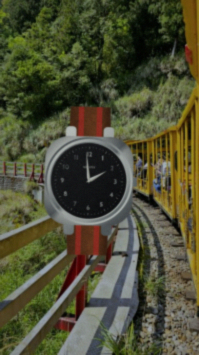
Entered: 1.59
